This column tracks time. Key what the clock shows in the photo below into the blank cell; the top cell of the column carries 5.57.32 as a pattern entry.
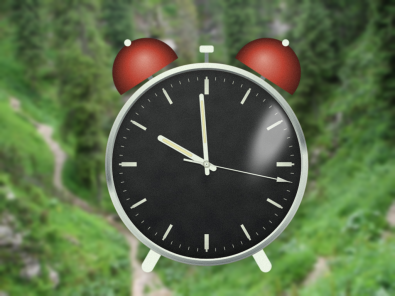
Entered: 9.59.17
